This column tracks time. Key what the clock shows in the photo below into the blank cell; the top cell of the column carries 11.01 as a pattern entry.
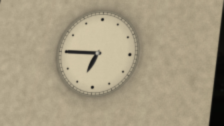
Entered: 6.45
